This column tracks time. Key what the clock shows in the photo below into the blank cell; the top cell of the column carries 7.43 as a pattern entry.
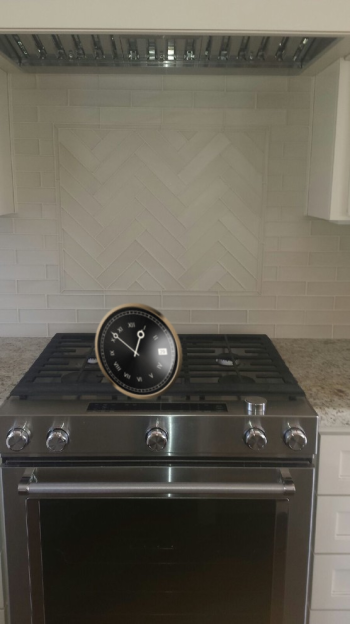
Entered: 12.52
